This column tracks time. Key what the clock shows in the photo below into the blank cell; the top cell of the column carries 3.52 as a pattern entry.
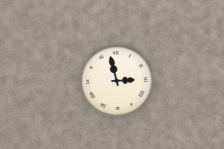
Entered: 2.58
